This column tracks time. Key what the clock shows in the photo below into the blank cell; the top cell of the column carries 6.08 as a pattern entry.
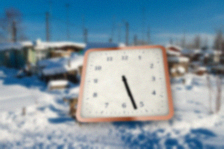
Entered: 5.27
